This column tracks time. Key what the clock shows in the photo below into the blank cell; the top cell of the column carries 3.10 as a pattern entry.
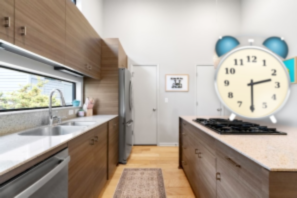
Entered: 2.30
